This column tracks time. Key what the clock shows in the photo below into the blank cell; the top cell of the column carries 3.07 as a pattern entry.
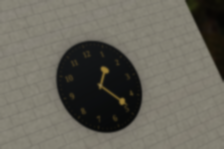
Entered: 1.24
